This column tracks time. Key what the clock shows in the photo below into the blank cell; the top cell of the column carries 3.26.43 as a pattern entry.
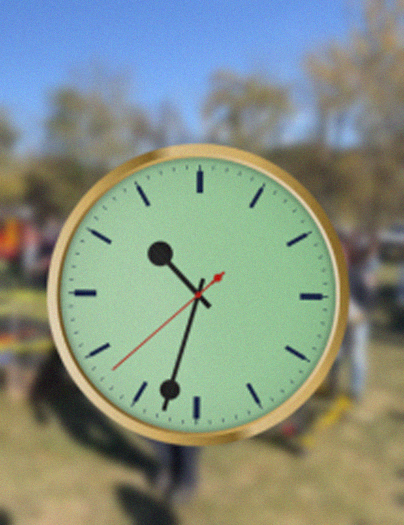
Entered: 10.32.38
